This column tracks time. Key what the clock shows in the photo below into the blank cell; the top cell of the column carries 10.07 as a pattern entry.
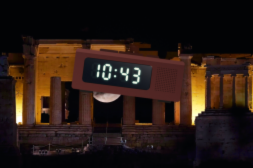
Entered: 10.43
